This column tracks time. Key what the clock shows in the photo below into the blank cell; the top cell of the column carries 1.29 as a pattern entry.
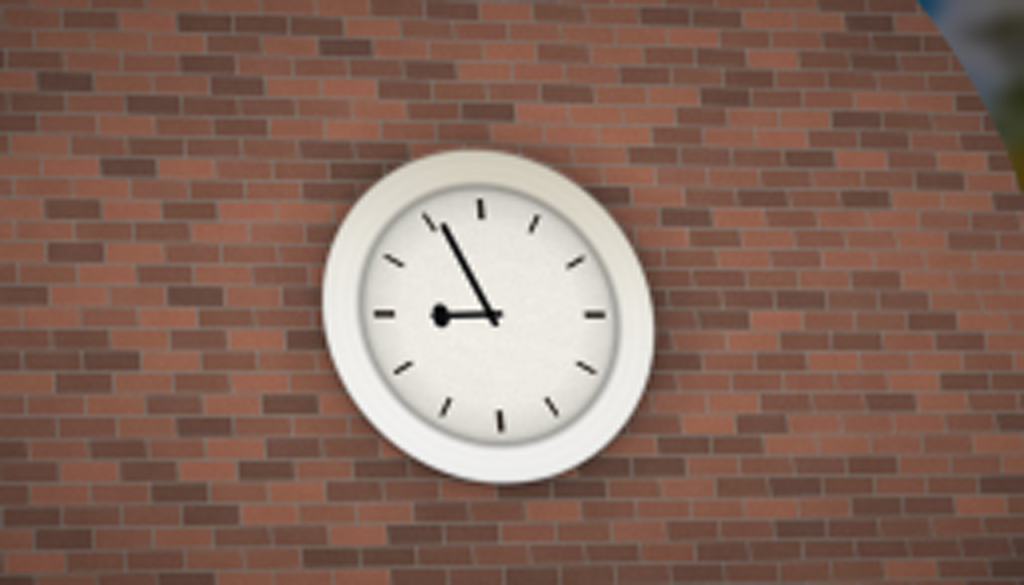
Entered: 8.56
